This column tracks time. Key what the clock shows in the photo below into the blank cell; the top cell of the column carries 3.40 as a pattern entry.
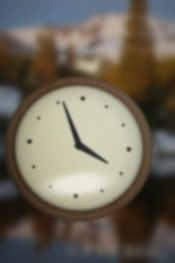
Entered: 3.56
